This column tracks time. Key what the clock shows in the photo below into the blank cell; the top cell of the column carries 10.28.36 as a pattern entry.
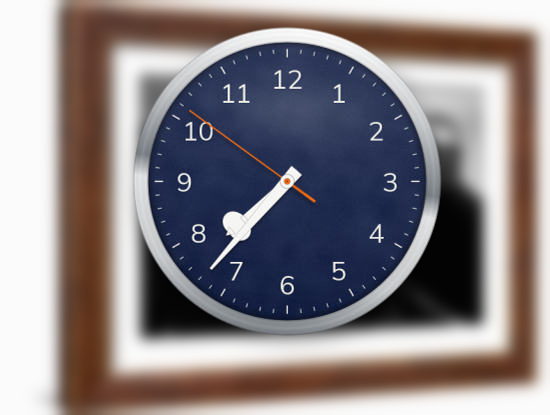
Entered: 7.36.51
